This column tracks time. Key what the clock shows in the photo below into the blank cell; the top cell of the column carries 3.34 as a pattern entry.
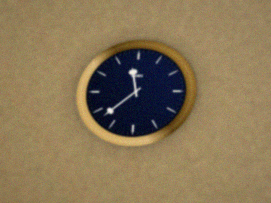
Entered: 11.38
